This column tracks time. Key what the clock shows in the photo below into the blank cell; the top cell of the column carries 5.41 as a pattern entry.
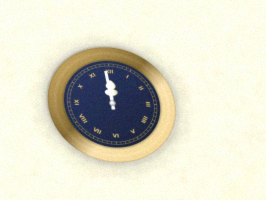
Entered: 11.59
